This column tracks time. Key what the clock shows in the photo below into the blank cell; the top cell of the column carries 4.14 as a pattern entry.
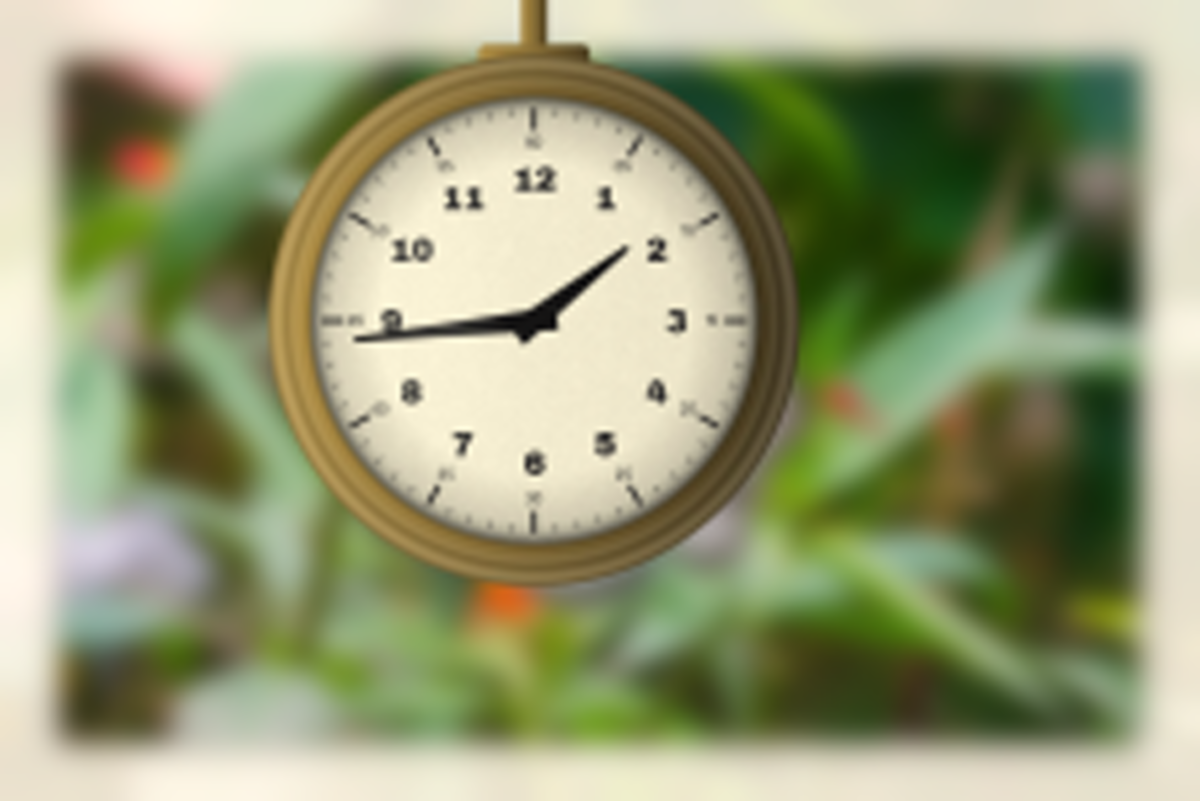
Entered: 1.44
